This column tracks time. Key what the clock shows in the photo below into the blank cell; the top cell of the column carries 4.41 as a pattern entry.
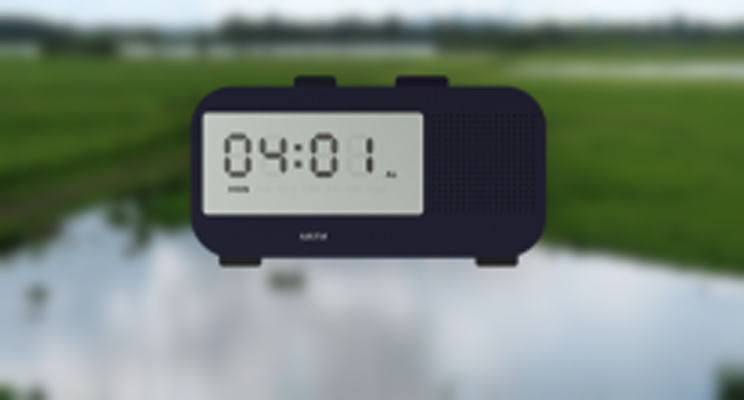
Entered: 4.01
